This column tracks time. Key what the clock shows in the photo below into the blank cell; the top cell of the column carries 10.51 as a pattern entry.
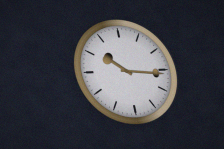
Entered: 10.16
